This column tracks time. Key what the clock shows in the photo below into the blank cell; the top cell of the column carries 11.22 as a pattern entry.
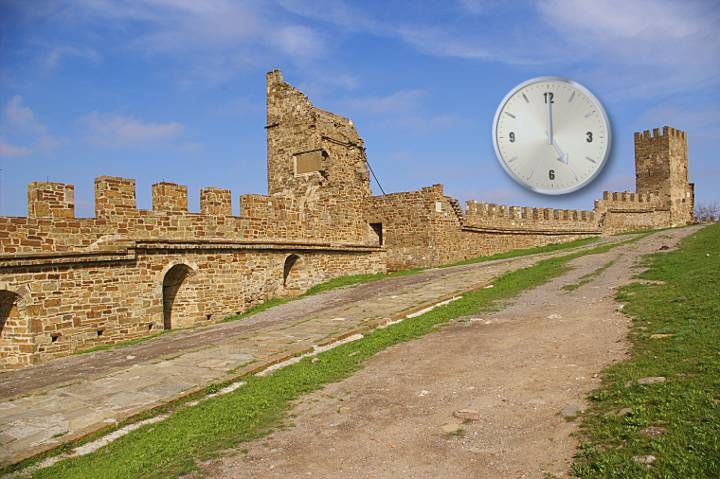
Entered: 5.00
